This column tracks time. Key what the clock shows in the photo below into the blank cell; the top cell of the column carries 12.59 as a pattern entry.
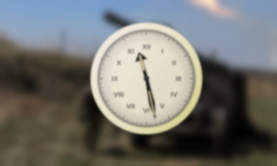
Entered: 11.28
